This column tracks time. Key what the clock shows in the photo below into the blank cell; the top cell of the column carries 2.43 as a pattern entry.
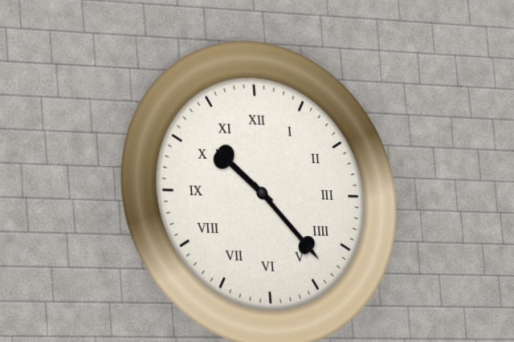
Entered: 10.23
